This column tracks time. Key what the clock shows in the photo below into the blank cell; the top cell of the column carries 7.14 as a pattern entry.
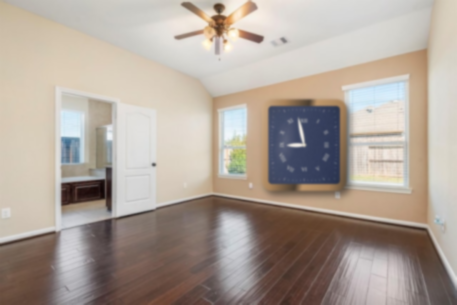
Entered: 8.58
